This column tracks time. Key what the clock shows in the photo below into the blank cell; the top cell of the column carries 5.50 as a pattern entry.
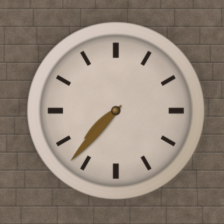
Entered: 7.37
